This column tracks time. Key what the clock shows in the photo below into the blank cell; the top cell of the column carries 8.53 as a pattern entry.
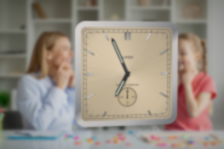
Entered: 6.56
